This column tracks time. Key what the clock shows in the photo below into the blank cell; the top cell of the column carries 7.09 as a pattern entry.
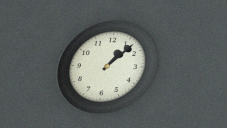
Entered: 1.07
